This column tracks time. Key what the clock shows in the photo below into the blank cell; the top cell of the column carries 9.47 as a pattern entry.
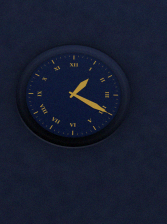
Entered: 1.20
